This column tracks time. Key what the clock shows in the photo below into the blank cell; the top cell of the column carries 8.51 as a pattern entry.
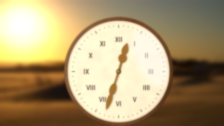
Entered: 12.33
